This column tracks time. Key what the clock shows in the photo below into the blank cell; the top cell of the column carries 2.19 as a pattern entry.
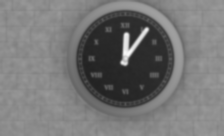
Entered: 12.06
